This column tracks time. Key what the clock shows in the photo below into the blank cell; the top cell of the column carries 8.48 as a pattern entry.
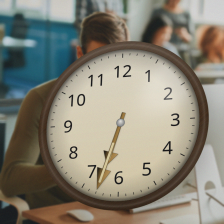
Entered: 6.33
